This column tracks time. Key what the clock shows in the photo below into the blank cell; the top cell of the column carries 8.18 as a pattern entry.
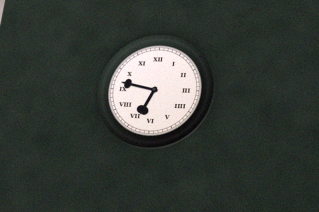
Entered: 6.47
